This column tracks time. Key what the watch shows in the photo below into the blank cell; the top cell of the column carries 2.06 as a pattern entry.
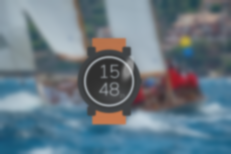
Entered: 15.48
